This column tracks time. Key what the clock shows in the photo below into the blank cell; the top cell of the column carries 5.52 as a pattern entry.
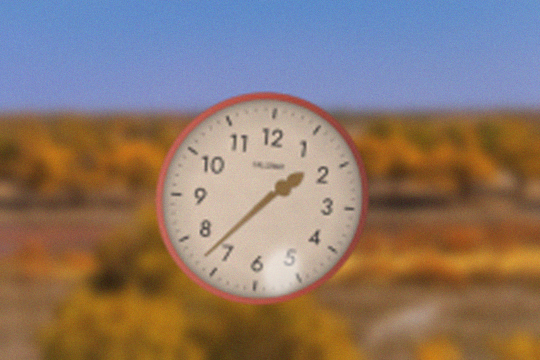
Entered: 1.37
